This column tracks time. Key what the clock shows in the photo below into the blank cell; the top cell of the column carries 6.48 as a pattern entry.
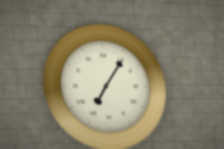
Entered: 7.06
